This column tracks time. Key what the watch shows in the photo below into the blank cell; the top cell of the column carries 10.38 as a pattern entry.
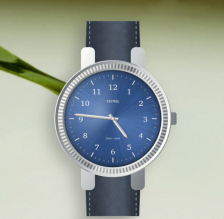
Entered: 4.46
